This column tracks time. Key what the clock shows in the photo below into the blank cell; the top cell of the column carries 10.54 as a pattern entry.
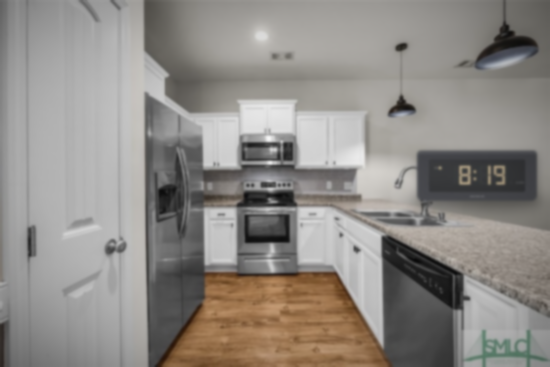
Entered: 8.19
